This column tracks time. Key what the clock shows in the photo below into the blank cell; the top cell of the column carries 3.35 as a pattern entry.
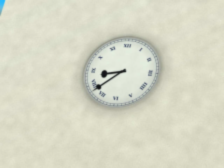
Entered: 8.38
